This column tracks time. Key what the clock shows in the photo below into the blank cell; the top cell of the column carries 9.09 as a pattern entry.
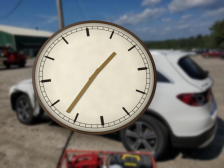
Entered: 1.37
